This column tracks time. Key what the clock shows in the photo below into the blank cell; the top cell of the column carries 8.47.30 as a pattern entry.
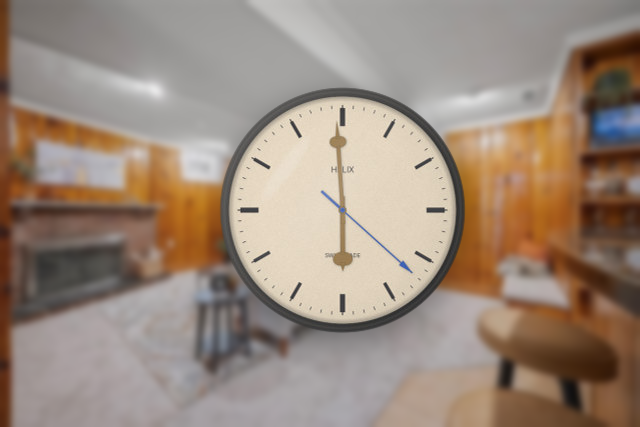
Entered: 5.59.22
